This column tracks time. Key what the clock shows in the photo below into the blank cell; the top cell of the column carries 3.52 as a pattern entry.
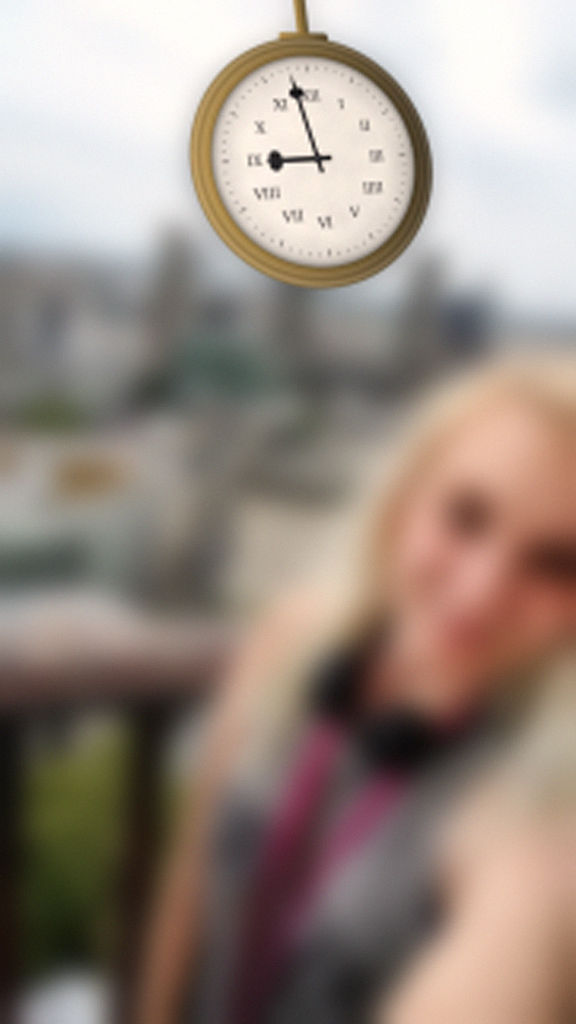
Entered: 8.58
